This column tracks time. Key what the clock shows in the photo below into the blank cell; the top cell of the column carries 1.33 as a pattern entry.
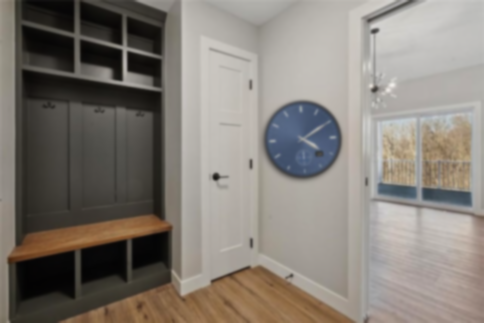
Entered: 4.10
